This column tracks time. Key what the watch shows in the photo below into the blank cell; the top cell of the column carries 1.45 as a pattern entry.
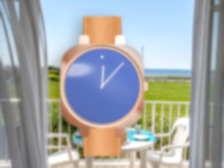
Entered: 12.07
